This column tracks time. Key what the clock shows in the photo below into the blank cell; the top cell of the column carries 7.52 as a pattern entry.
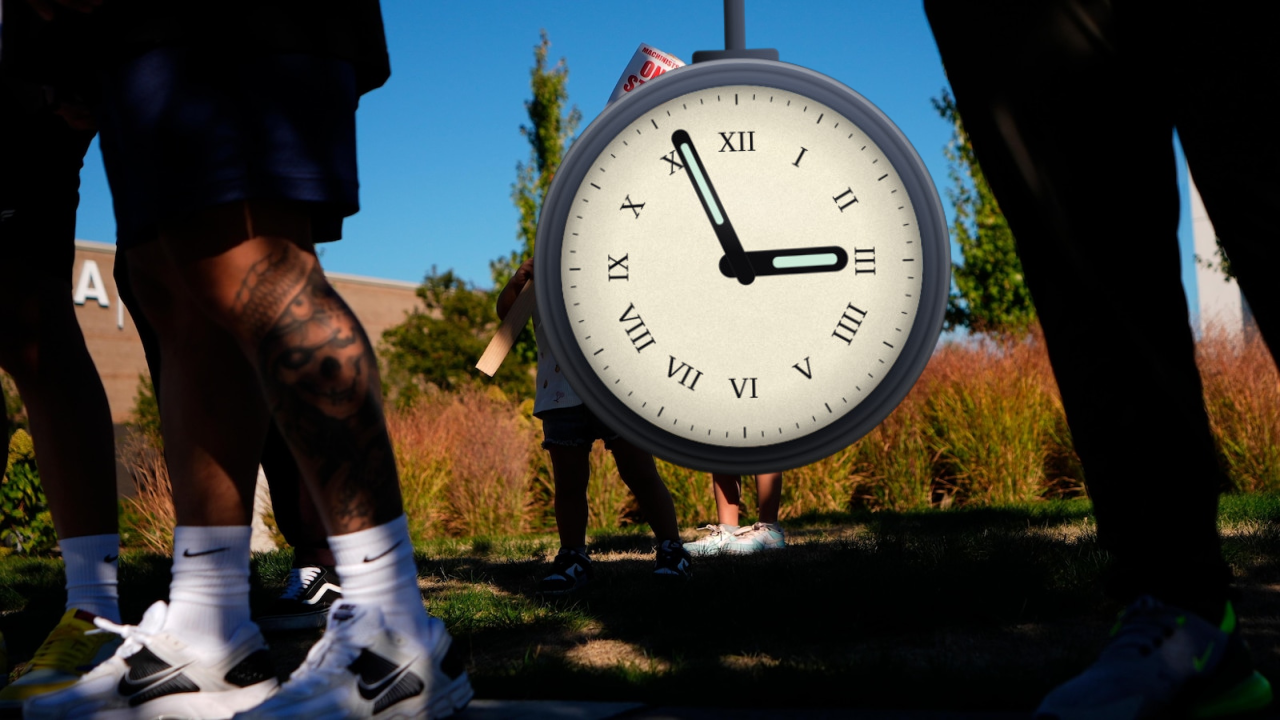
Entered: 2.56
